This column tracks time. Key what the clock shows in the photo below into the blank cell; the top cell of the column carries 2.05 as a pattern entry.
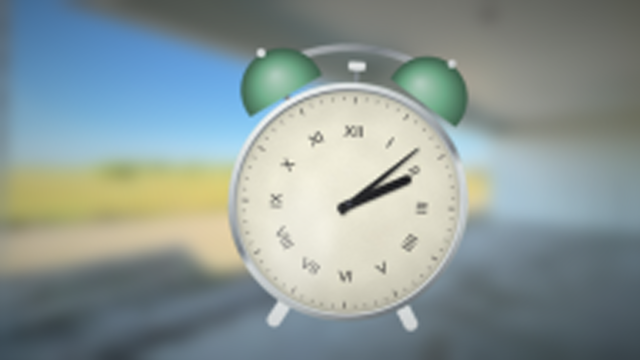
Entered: 2.08
